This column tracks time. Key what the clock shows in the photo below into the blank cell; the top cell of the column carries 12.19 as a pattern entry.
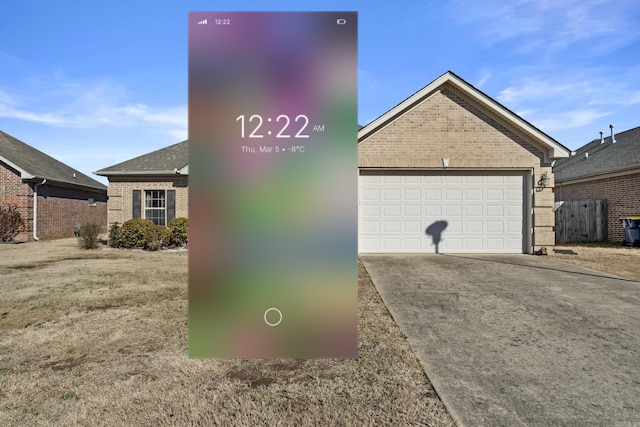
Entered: 12.22
